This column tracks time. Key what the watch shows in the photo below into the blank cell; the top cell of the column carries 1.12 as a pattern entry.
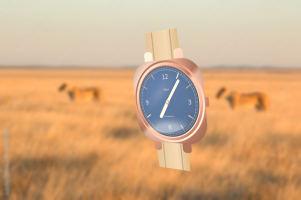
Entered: 7.06
